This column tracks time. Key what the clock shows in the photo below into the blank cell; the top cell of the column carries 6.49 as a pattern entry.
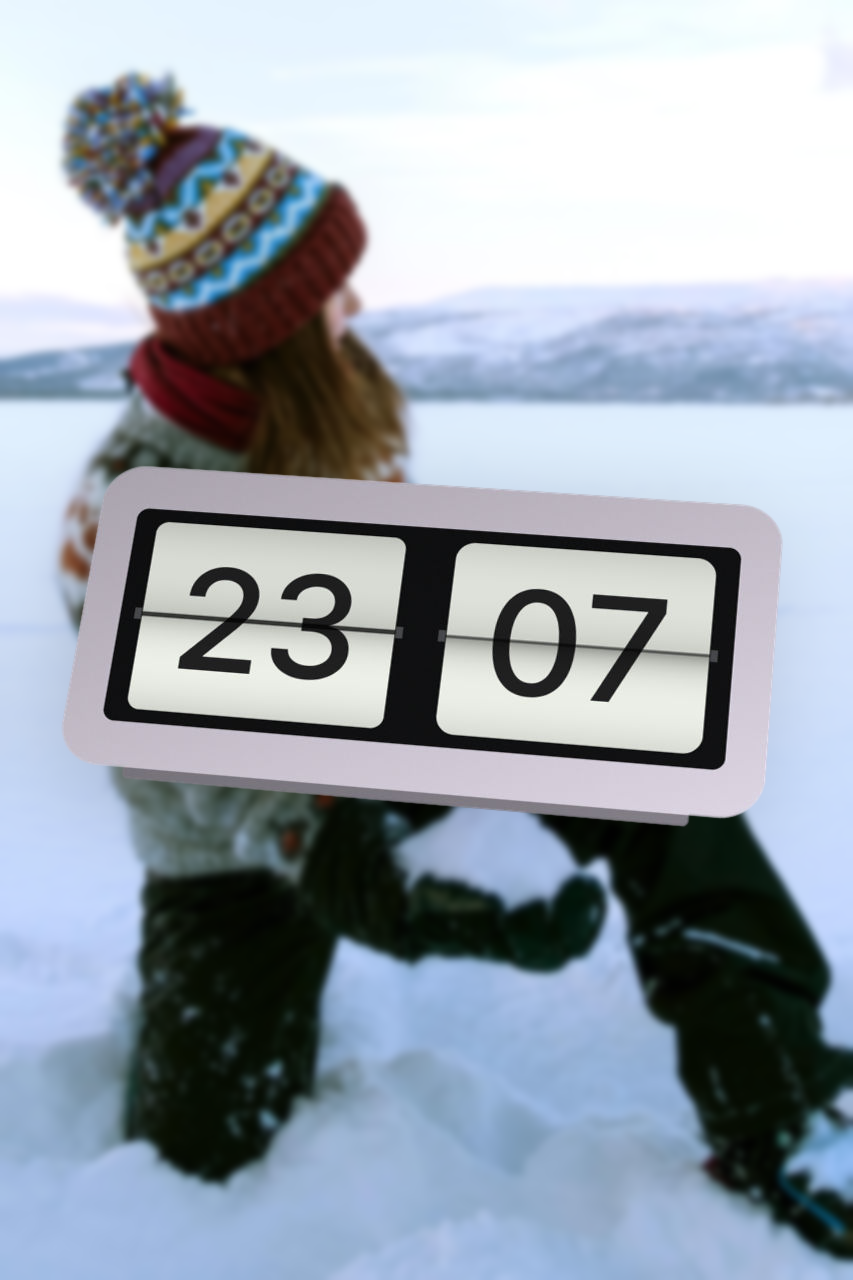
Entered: 23.07
